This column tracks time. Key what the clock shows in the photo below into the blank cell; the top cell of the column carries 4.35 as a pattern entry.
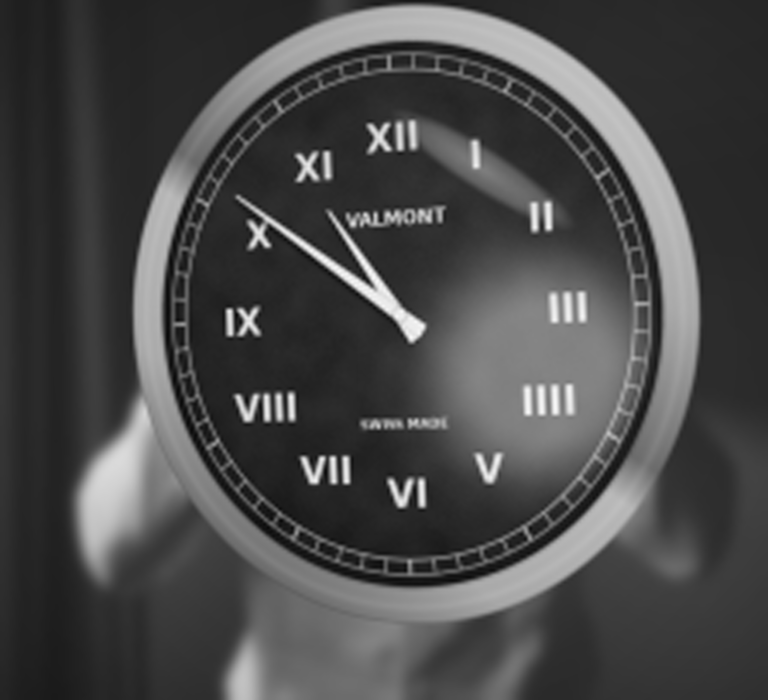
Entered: 10.51
